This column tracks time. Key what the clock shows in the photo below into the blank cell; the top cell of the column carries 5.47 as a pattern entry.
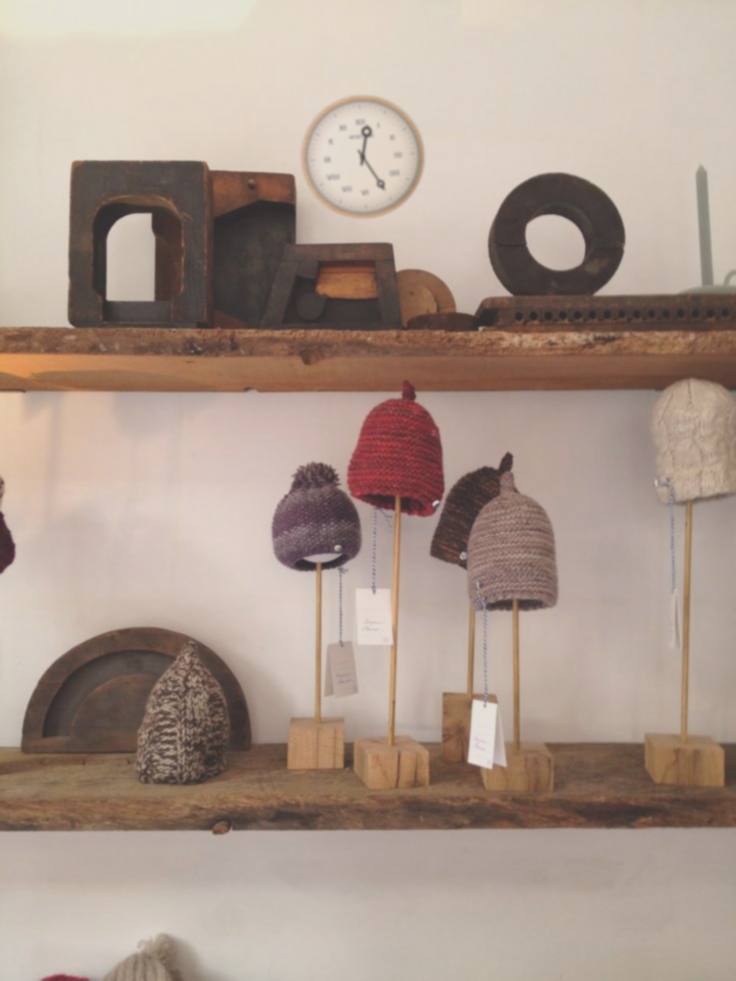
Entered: 12.25
